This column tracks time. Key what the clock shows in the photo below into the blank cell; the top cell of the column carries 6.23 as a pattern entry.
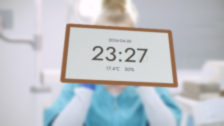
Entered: 23.27
